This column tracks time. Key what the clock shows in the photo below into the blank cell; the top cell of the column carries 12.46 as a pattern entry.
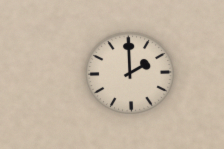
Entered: 2.00
